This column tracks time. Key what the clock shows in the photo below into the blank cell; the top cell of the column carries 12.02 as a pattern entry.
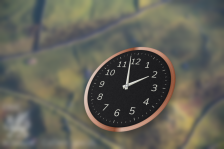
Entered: 1.58
